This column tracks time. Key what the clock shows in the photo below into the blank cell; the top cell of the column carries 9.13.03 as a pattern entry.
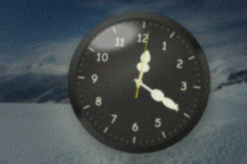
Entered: 12.20.01
